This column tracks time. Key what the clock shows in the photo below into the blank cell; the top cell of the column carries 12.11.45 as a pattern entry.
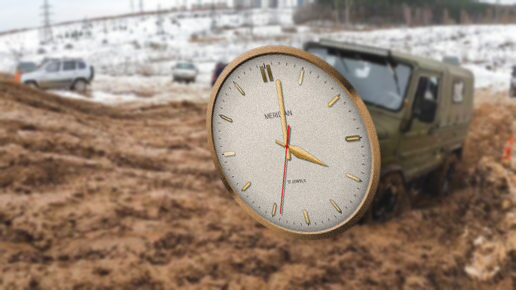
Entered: 4.01.34
